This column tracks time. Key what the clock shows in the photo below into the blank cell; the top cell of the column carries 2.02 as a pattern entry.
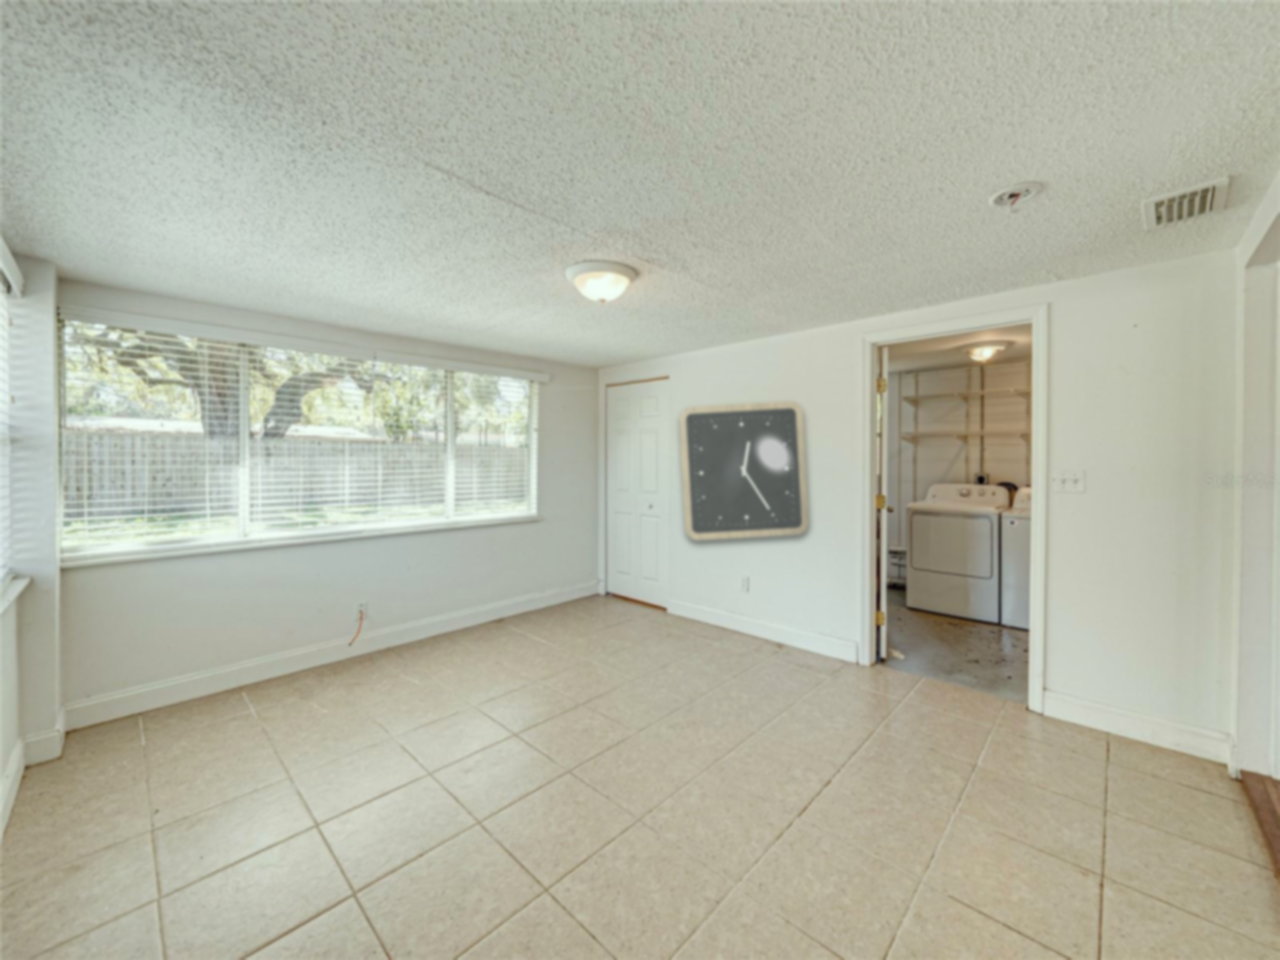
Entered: 12.25
